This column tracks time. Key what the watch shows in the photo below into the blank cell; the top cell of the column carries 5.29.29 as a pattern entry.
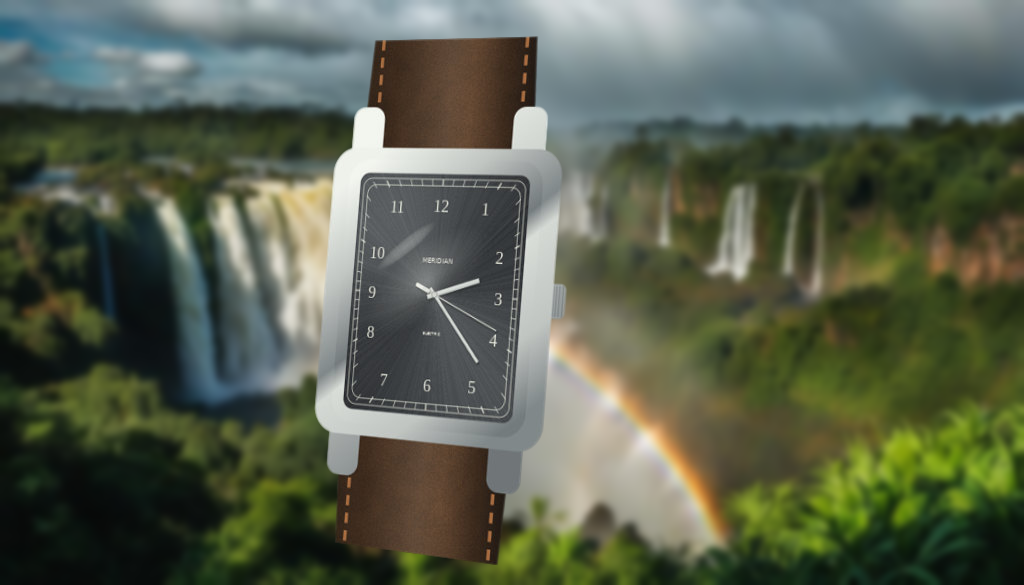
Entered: 2.23.19
